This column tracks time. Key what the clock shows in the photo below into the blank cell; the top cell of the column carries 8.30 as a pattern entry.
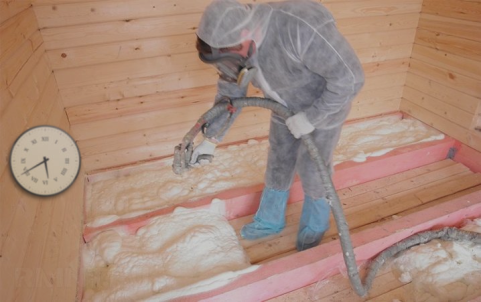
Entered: 5.40
